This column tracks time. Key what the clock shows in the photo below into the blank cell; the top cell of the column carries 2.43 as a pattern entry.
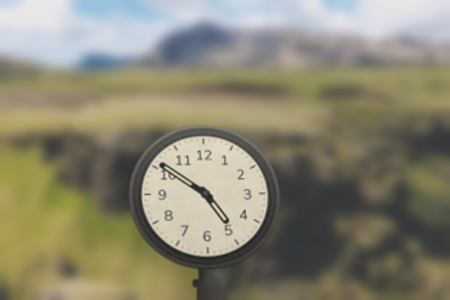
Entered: 4.51
